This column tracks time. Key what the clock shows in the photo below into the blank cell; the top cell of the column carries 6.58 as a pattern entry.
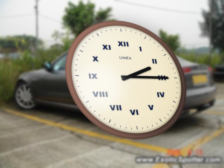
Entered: 2.15
